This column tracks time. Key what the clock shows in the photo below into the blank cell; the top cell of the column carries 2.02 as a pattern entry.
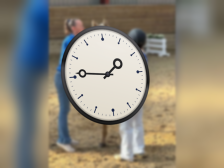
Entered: 1.46
